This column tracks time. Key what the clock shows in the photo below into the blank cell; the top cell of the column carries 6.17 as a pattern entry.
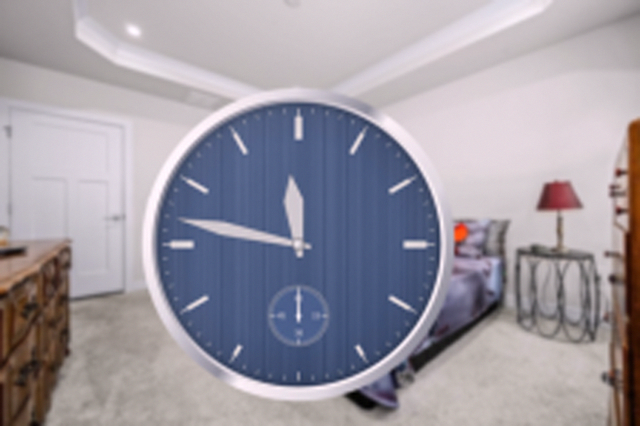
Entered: 11.47
